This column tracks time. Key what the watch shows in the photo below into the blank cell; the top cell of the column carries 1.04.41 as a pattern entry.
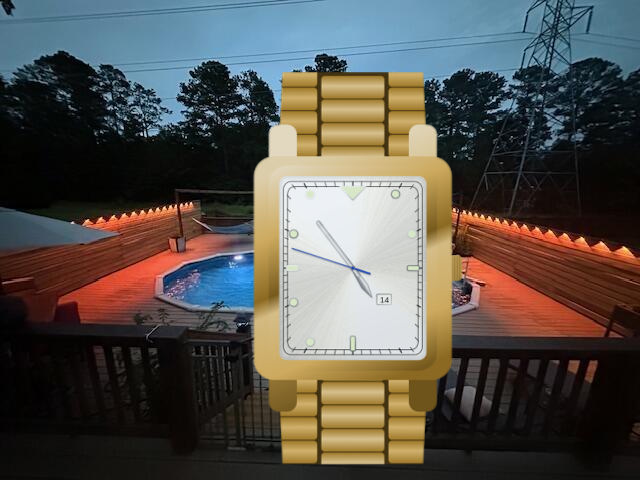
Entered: 4.53.48
